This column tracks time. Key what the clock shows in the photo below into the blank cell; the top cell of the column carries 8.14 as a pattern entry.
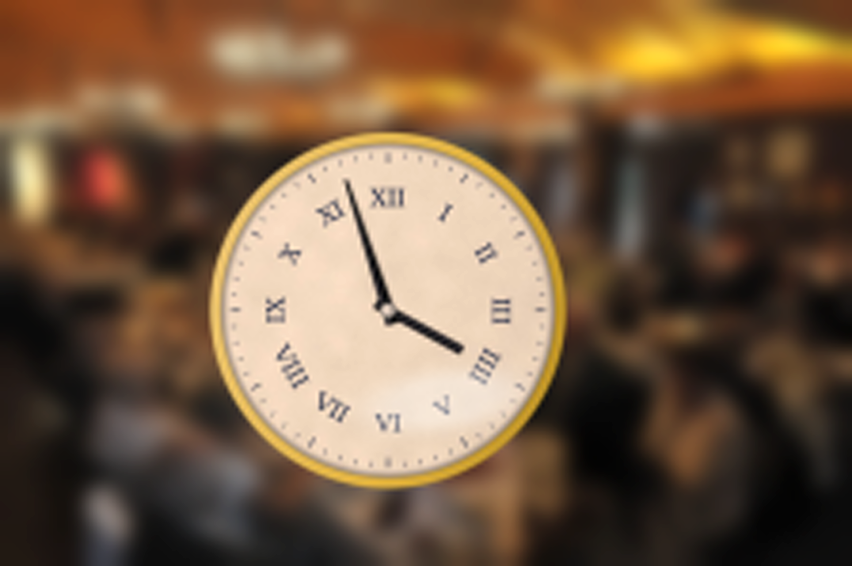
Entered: 3.57
